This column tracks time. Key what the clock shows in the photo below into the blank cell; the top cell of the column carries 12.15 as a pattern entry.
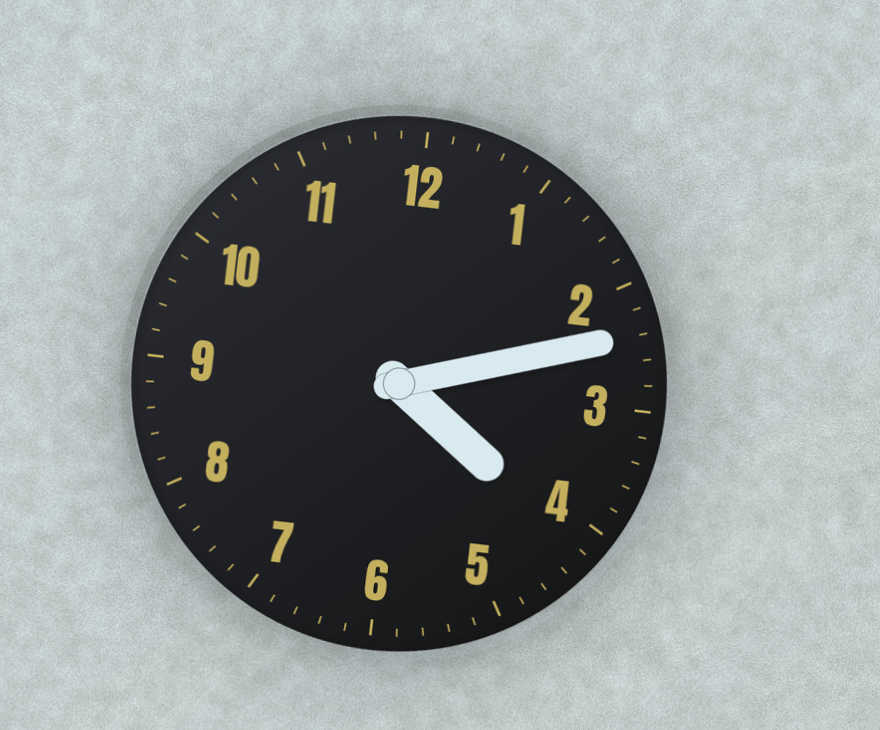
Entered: 4.12
